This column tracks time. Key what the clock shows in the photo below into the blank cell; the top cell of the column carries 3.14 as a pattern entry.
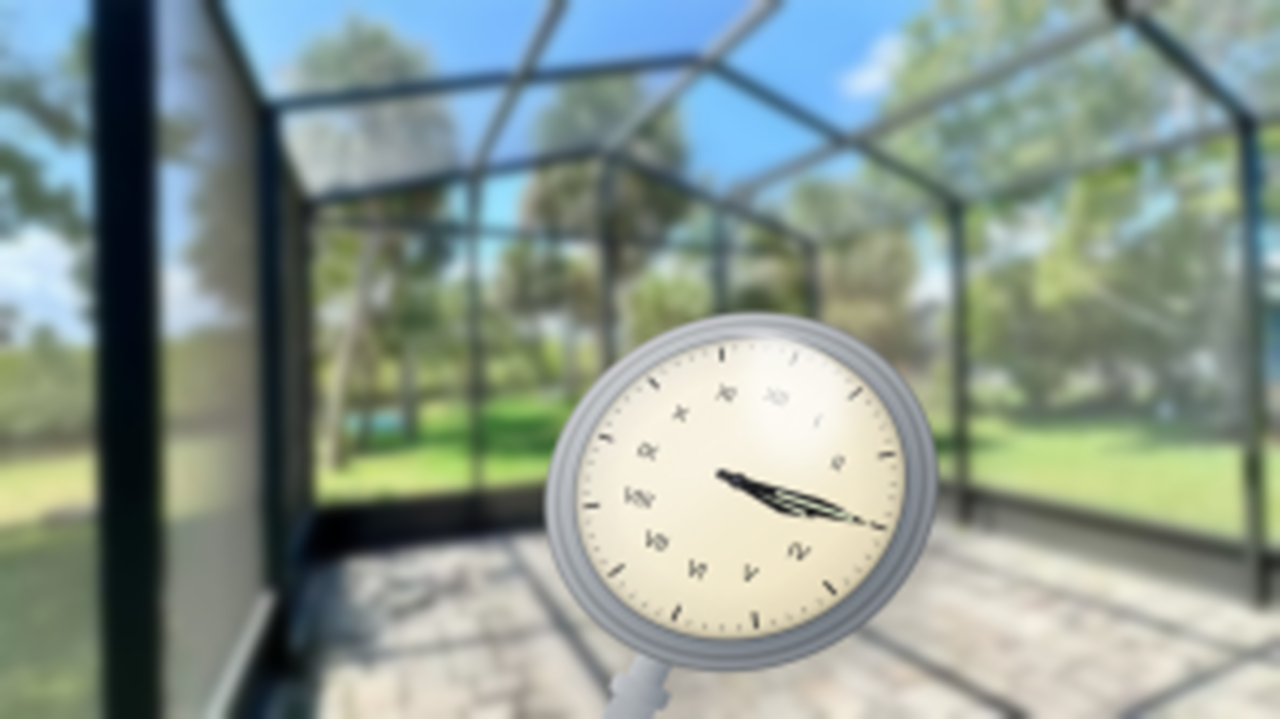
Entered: 3.15
